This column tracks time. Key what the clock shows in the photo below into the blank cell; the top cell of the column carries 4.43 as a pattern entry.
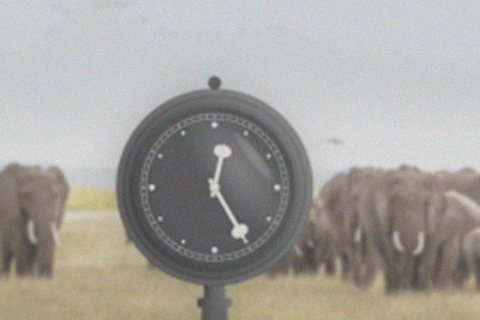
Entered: 12.25
